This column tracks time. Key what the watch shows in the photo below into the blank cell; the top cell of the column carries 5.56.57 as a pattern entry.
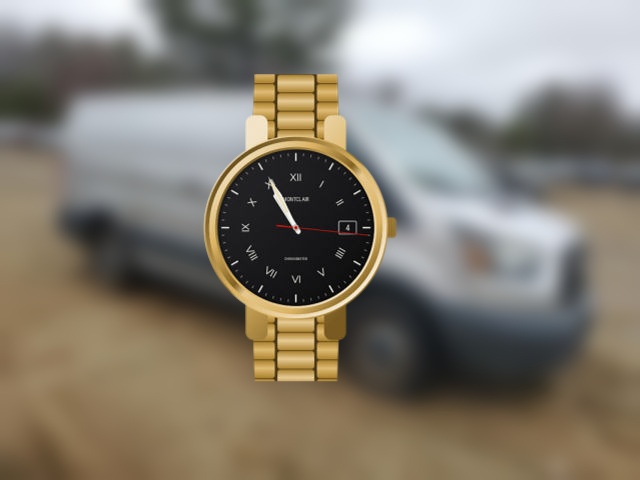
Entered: 10.55.16
